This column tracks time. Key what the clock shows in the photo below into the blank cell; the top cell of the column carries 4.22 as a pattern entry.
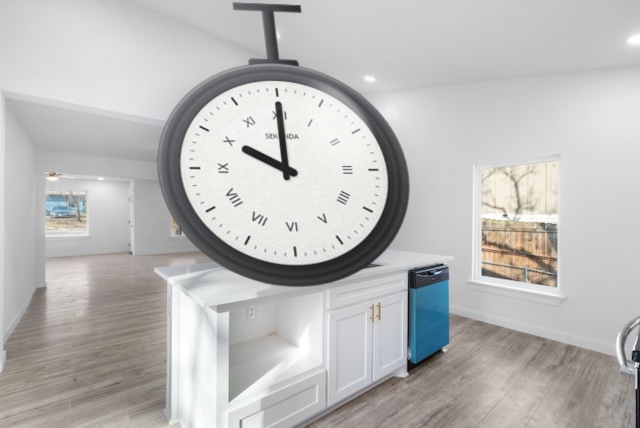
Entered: 10.00
